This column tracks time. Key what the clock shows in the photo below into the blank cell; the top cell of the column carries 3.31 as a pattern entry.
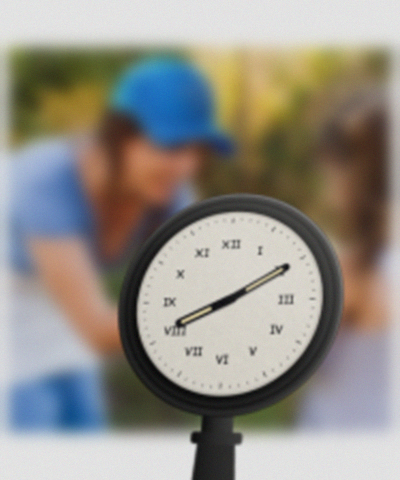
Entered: 8.10
